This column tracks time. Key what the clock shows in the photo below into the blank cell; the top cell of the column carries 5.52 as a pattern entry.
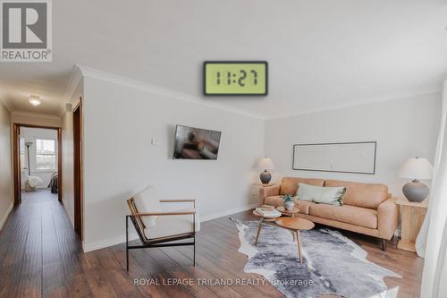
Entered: 11.27
